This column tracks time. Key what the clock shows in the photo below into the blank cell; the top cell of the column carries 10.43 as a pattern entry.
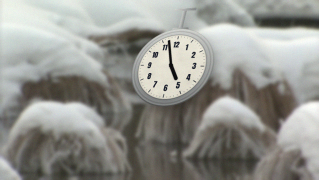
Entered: 4.57
